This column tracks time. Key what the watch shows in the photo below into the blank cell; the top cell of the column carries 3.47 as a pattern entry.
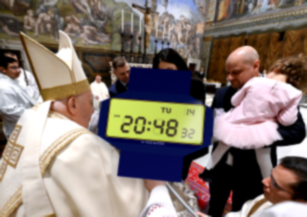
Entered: 20.48
